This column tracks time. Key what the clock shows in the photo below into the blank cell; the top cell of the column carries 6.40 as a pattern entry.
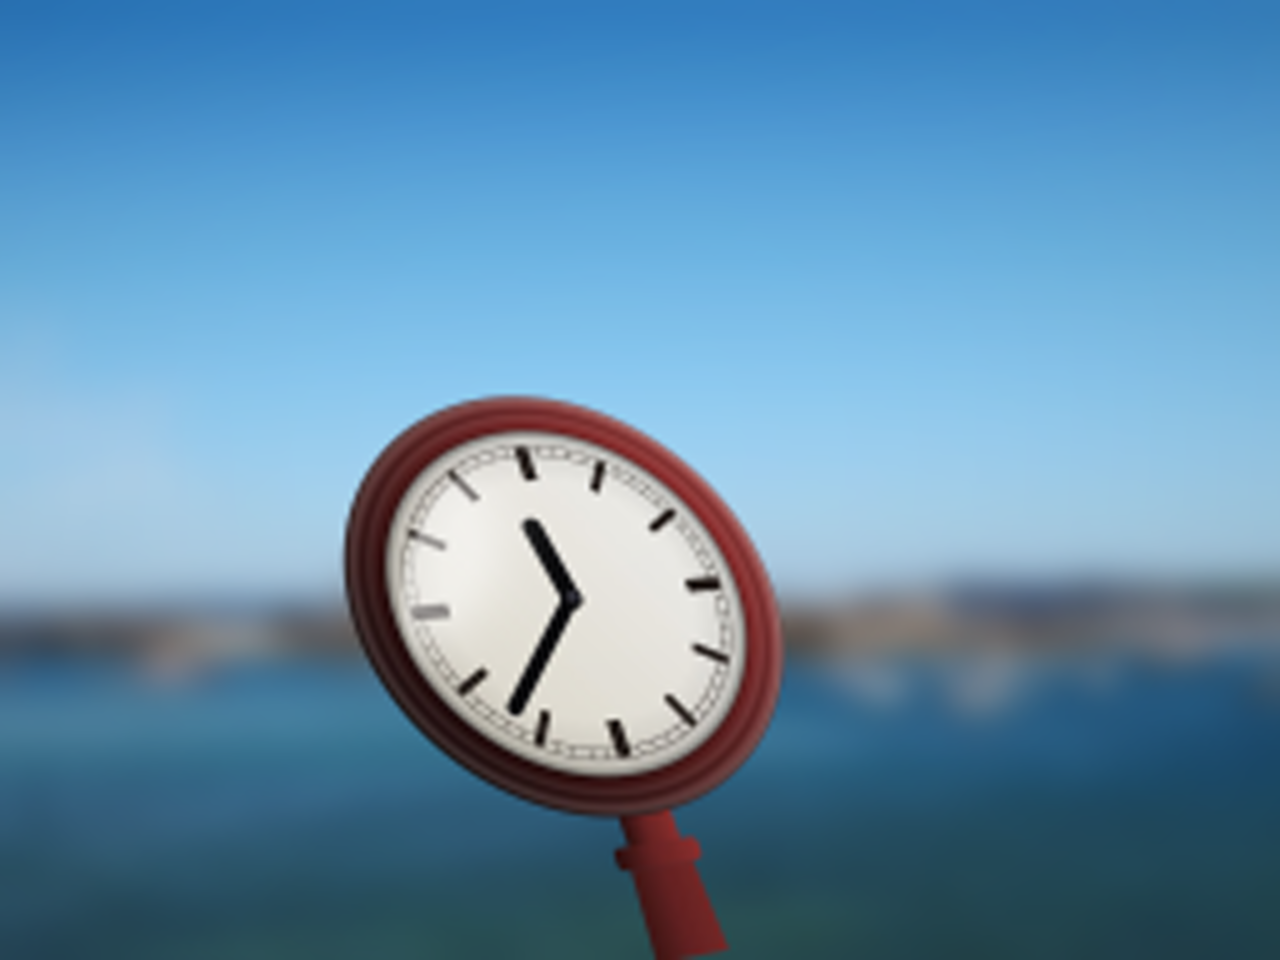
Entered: 11.37
